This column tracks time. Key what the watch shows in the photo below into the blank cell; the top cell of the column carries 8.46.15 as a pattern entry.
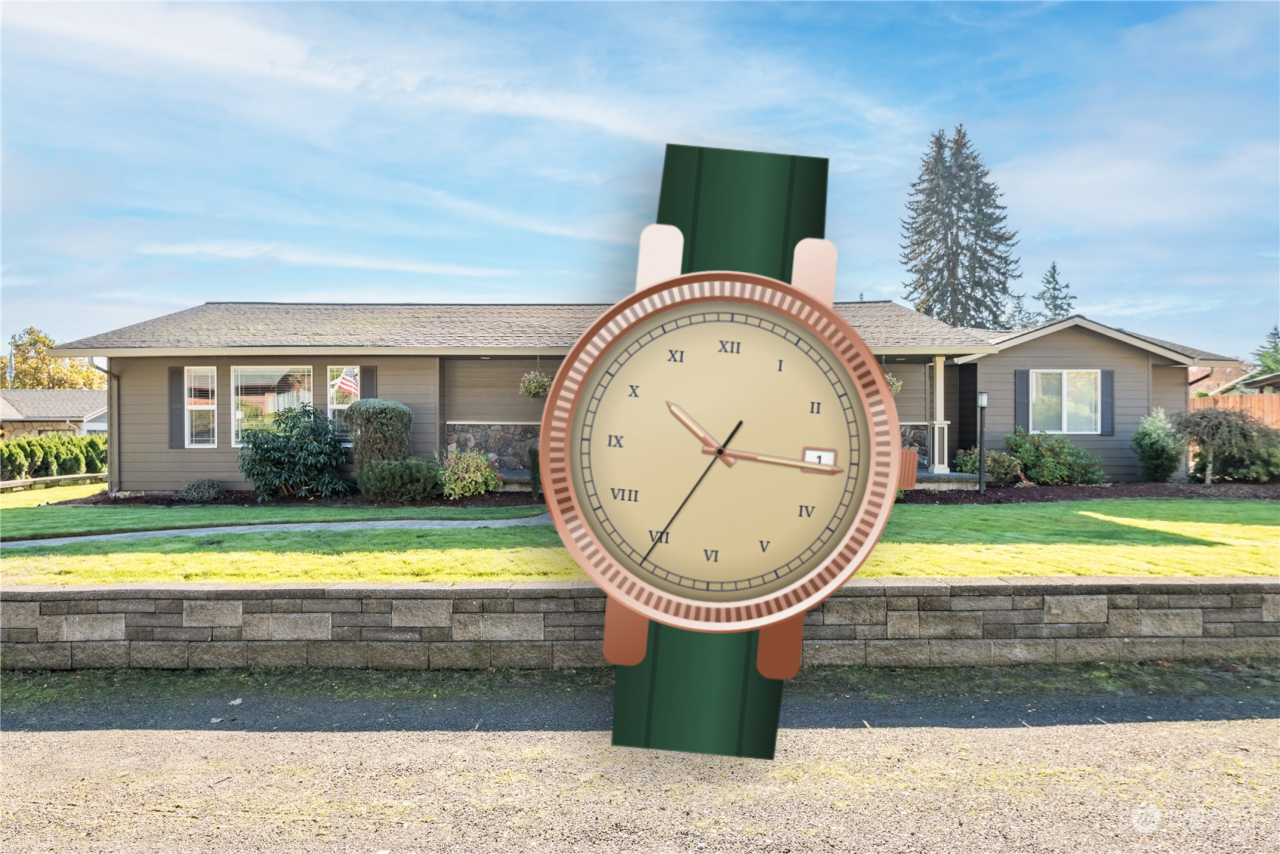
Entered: 10.15.35
